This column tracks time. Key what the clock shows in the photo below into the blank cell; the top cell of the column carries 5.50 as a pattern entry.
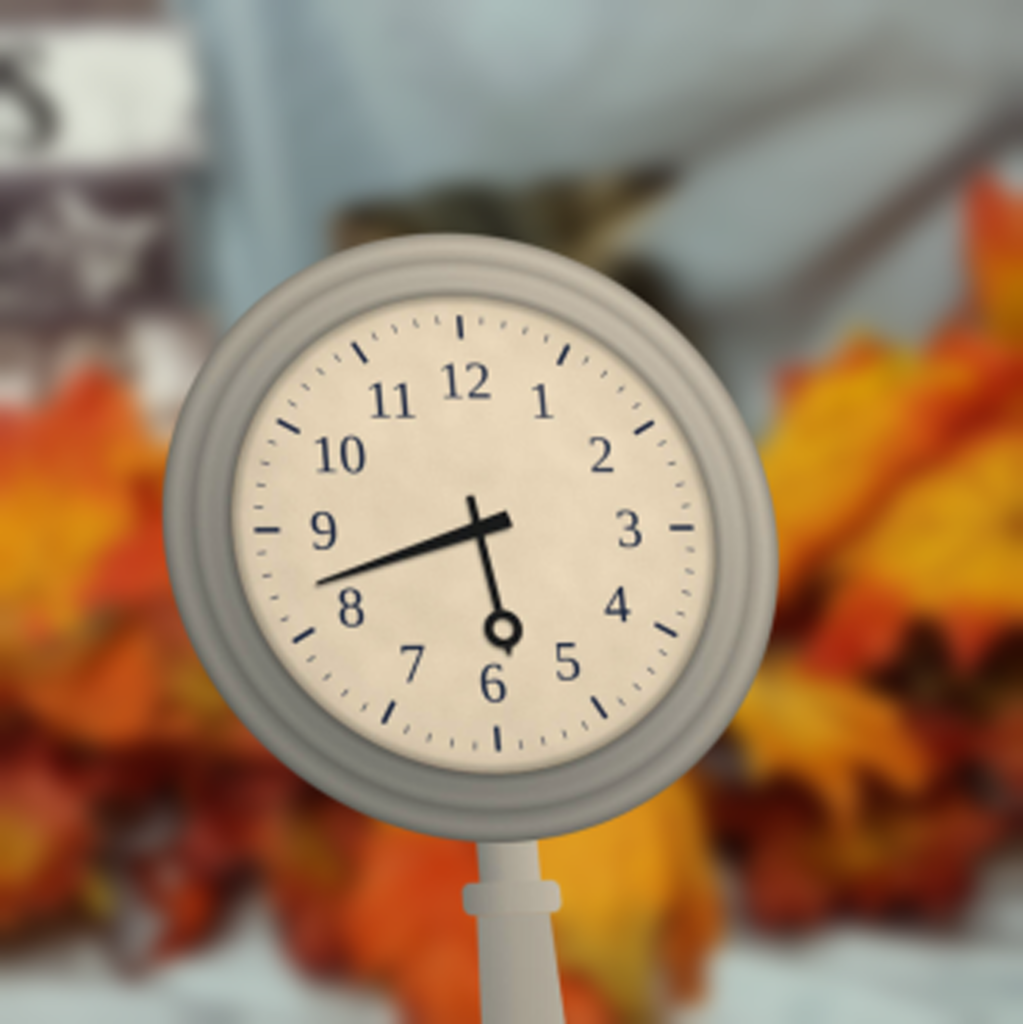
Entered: 5.42
